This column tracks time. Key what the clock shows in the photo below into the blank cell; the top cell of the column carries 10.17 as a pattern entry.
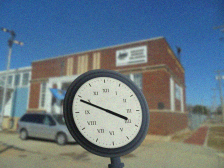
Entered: 3.49
